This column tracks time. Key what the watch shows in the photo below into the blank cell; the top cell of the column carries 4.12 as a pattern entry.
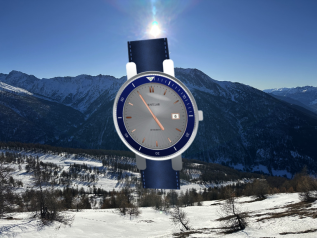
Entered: 4.55
